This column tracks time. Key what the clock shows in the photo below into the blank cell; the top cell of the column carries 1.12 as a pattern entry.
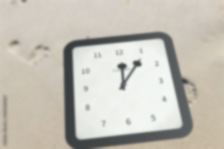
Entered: 12.06
